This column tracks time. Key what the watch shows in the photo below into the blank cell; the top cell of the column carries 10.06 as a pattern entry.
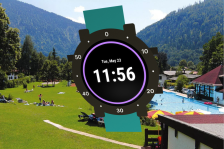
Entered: 11.56
